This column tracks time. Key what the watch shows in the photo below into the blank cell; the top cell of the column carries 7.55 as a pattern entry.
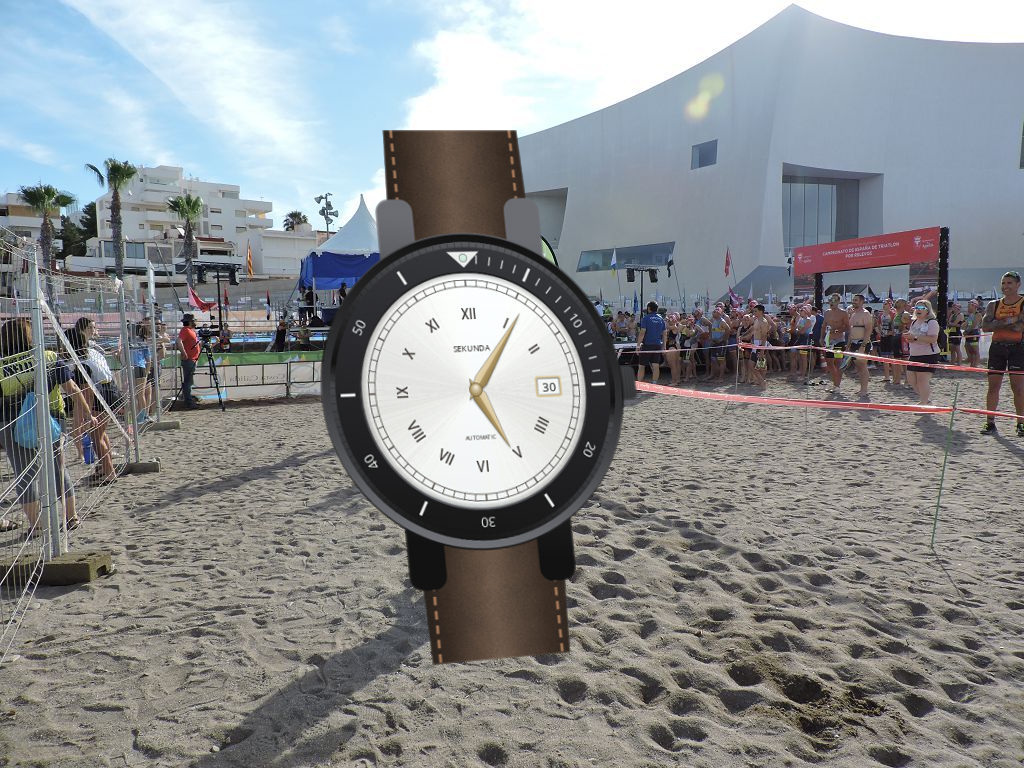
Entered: 5.06
